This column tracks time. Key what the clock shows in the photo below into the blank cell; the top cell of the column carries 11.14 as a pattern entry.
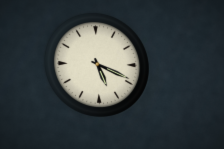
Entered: 5.19
